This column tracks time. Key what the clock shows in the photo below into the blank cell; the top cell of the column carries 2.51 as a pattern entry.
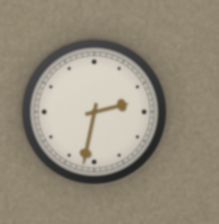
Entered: 2.32
